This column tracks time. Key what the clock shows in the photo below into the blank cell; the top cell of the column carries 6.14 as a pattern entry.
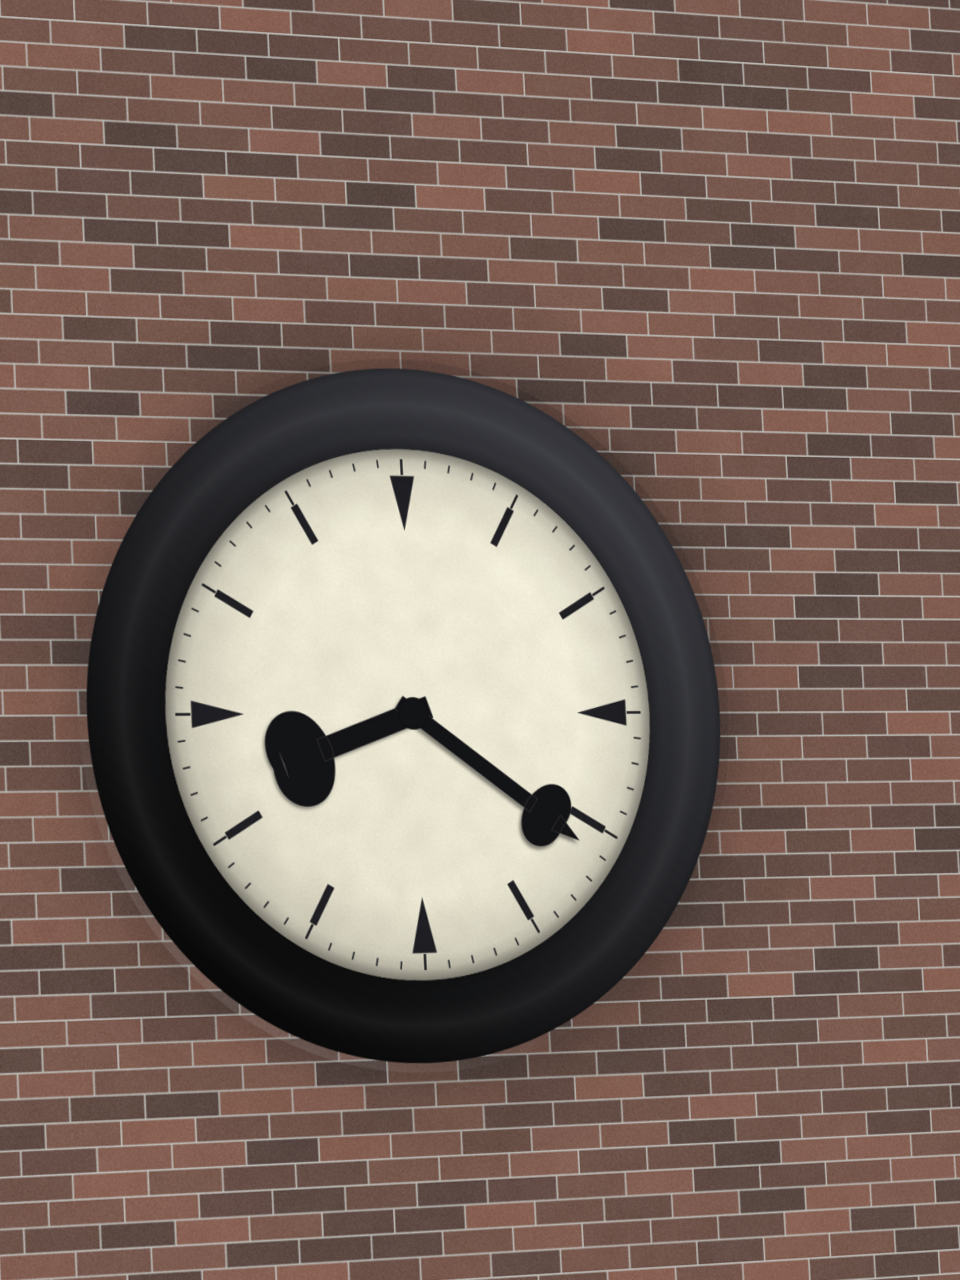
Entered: 8.21
